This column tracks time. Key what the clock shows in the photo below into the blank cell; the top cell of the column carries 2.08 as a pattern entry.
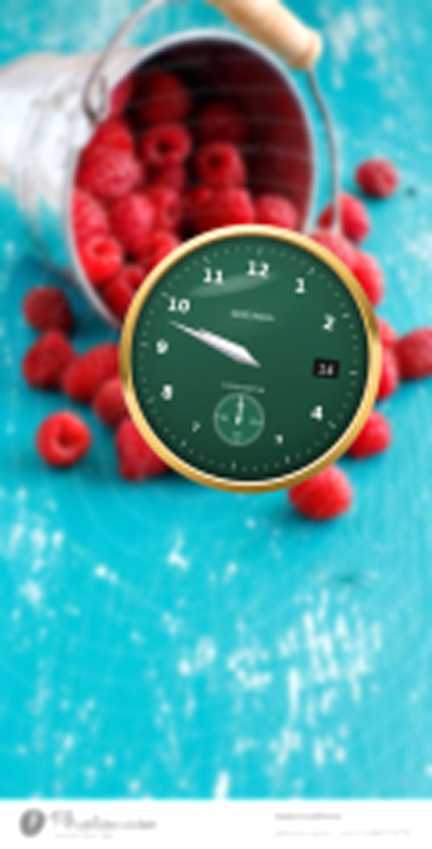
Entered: 9.48
